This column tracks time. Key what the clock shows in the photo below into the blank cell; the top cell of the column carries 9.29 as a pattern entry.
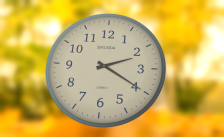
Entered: 2.20
